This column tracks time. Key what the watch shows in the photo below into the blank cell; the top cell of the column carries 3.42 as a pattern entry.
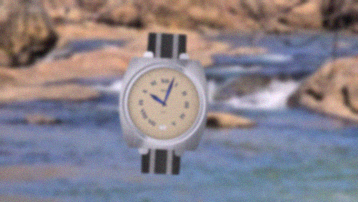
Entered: 10.03
